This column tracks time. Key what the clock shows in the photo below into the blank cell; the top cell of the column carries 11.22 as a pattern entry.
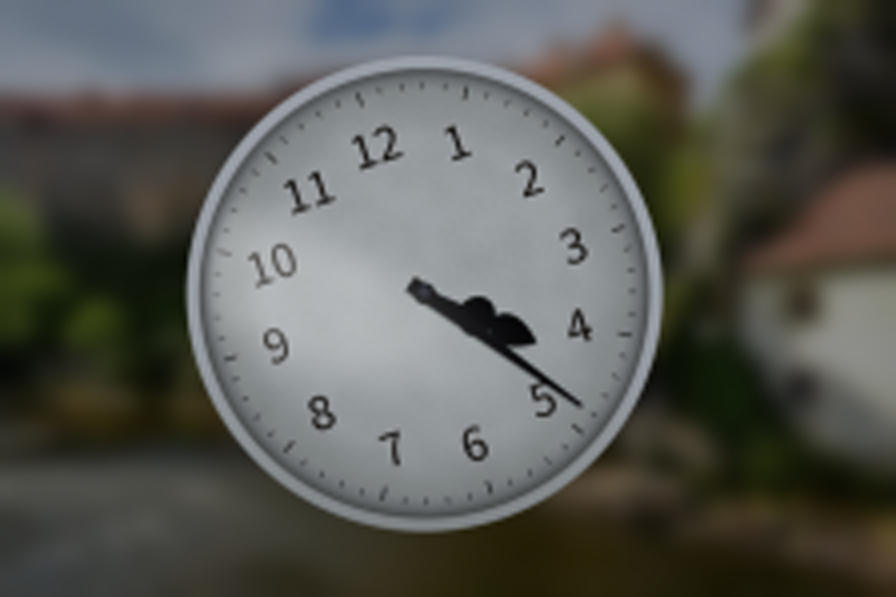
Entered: 4.24
